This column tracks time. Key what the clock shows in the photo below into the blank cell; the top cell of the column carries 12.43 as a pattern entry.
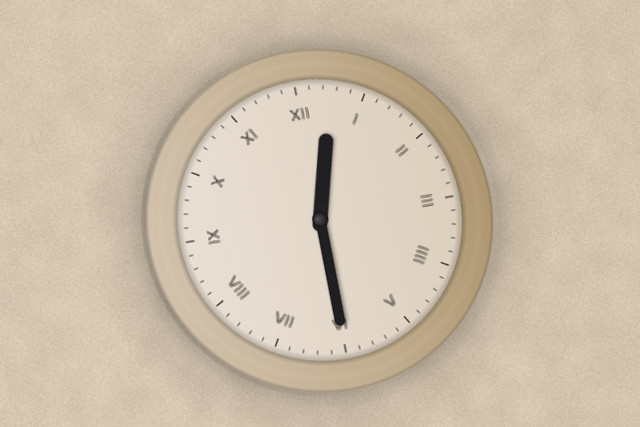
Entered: 12.30
